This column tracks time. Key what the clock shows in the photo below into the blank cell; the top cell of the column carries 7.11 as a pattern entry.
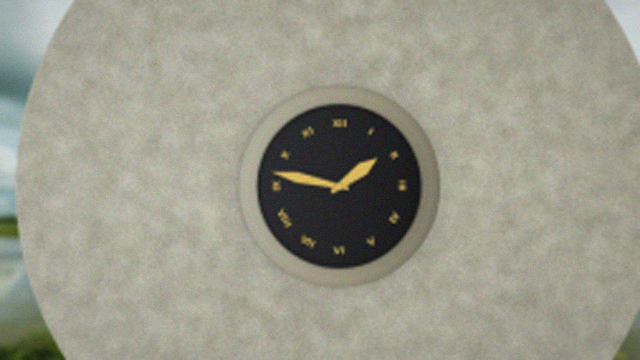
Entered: 1.47
